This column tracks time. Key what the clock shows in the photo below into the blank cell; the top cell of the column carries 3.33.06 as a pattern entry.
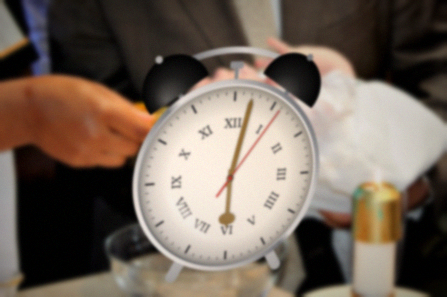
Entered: 6.02.06
